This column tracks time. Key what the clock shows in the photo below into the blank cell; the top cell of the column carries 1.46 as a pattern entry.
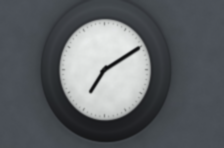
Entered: 7.10
